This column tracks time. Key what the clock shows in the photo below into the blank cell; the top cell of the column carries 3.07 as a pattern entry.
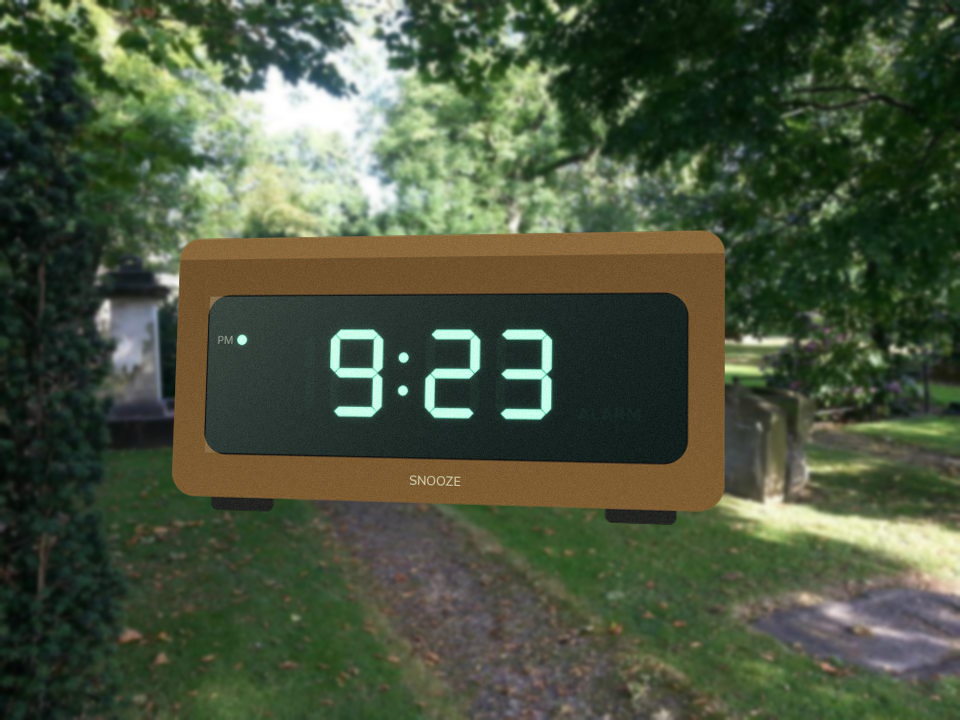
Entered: 9.23
